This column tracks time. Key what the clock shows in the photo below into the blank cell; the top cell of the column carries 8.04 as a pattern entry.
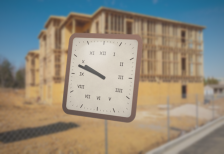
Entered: 9.48
